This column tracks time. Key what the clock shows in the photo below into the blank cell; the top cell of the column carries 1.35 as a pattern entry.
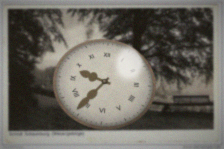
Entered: 9.36
